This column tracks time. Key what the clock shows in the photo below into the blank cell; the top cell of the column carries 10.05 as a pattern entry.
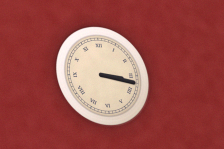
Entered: 3.17
